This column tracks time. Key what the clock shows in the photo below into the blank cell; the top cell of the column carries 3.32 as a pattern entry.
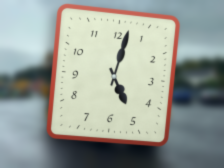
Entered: 5.02
